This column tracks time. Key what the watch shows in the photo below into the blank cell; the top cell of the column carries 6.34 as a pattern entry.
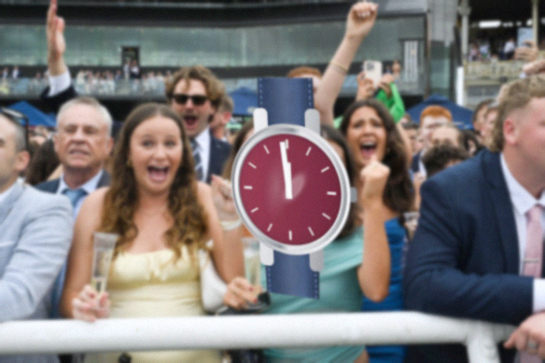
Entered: 11.59
